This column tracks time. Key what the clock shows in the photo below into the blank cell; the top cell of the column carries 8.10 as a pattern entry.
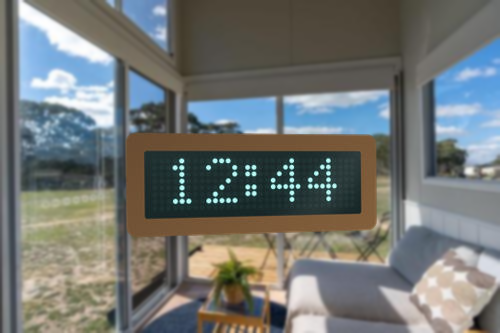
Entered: 12.44
